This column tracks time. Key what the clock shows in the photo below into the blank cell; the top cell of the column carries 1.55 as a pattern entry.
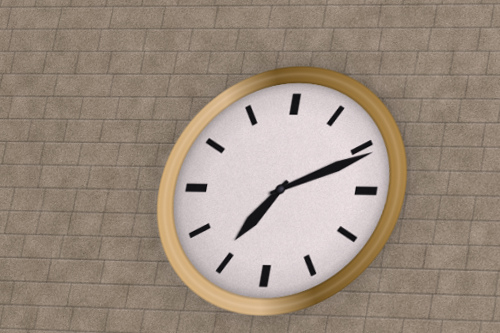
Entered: 7.11
